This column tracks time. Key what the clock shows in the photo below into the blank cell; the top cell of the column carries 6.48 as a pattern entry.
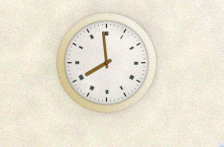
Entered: 7.59
